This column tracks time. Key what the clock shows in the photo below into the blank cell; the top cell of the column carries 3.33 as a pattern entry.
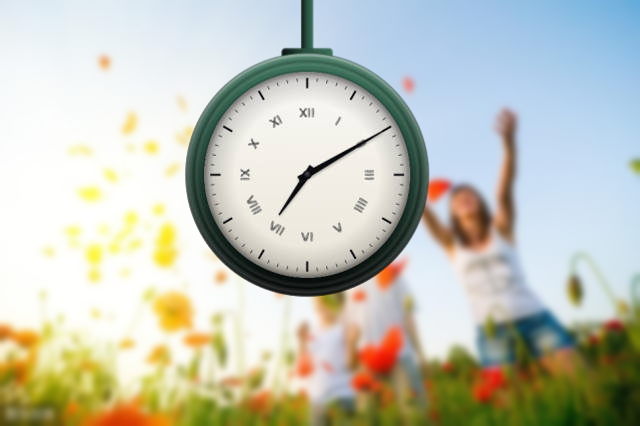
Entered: 7.10
